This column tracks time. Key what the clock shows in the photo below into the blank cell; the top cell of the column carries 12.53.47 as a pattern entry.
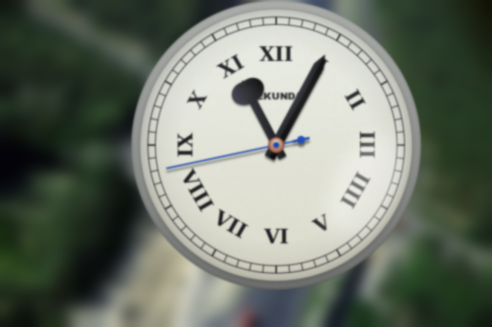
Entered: 11.04.43
